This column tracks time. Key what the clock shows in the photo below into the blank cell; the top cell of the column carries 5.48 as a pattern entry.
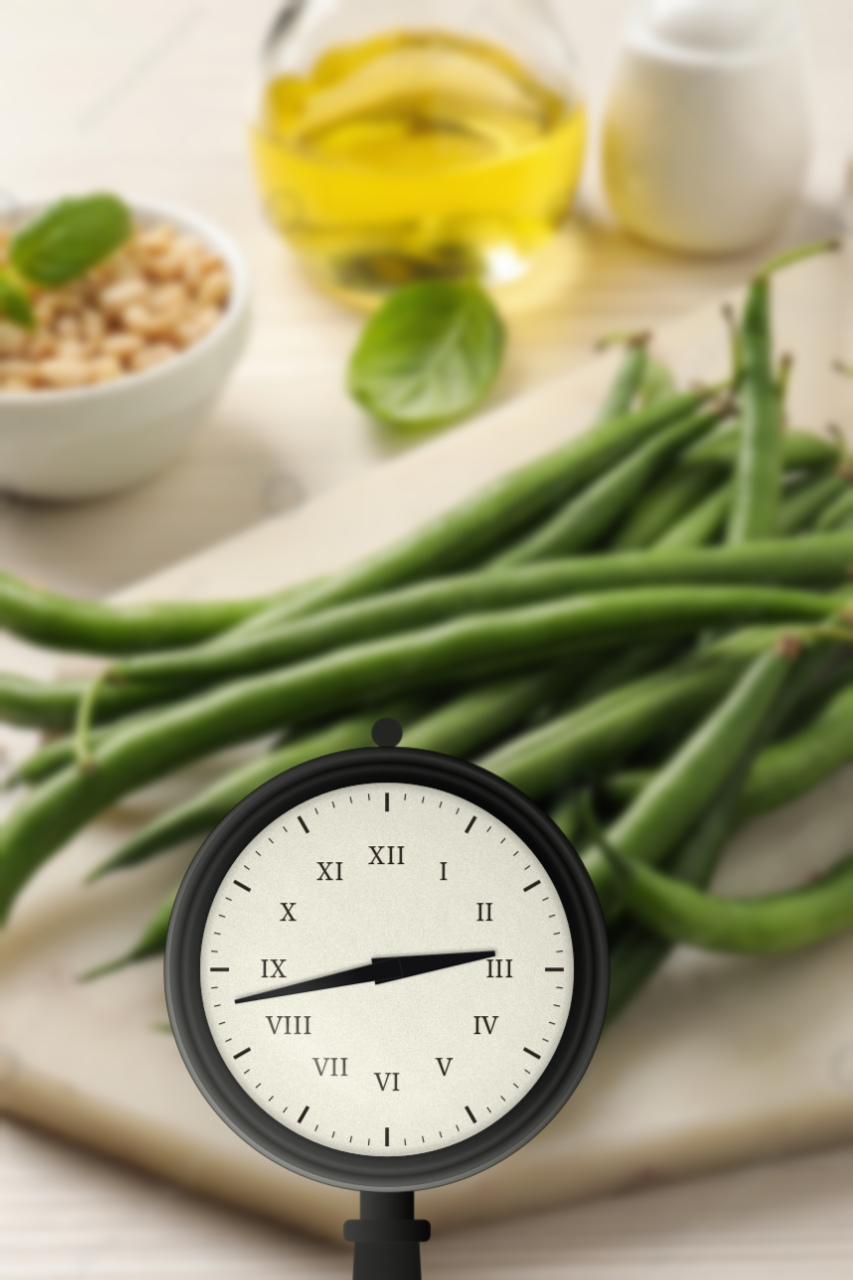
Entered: 2.43
